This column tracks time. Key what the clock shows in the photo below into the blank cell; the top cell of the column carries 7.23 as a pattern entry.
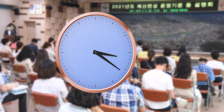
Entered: 3.21
